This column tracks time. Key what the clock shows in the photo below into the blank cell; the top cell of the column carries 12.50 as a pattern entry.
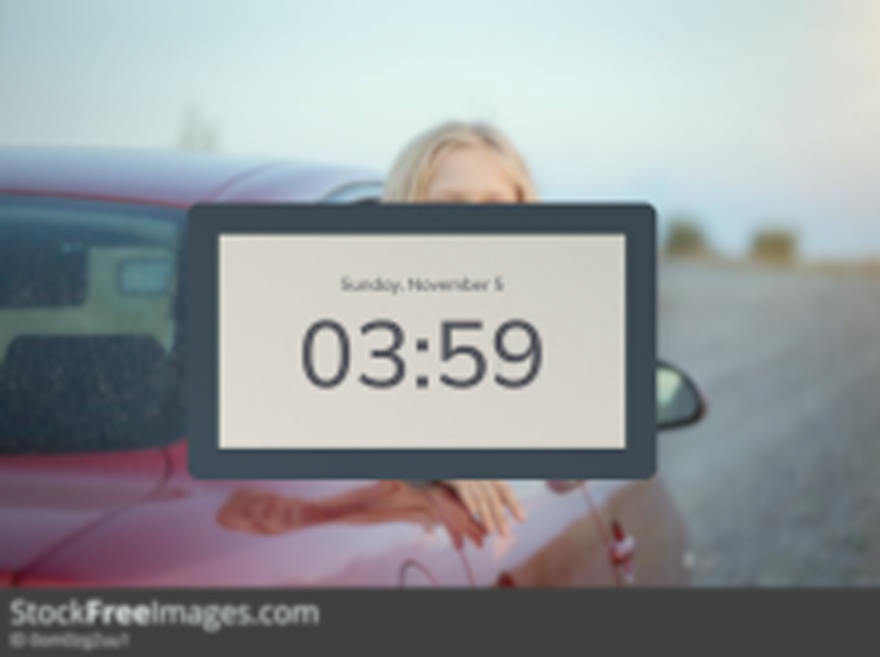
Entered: 3.59
